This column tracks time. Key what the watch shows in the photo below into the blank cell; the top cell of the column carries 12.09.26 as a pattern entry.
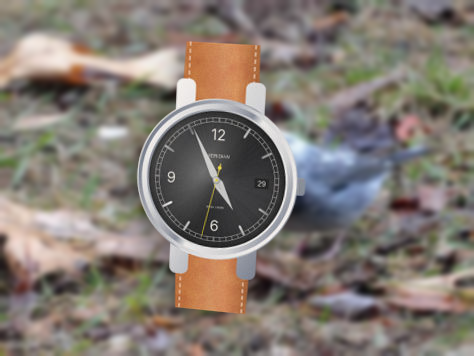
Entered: 4.55.32
